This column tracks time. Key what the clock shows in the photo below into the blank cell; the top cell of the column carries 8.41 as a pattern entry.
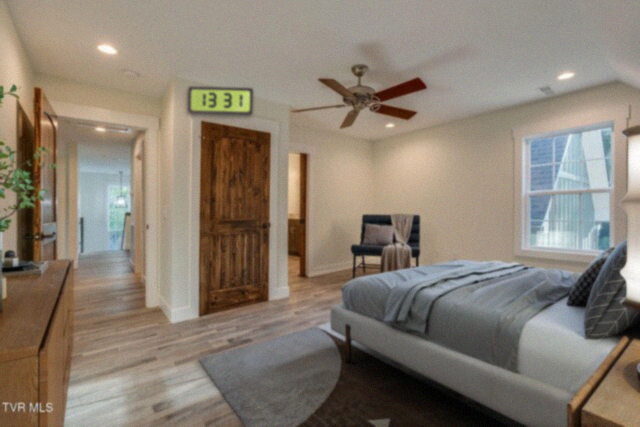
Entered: 13.31
